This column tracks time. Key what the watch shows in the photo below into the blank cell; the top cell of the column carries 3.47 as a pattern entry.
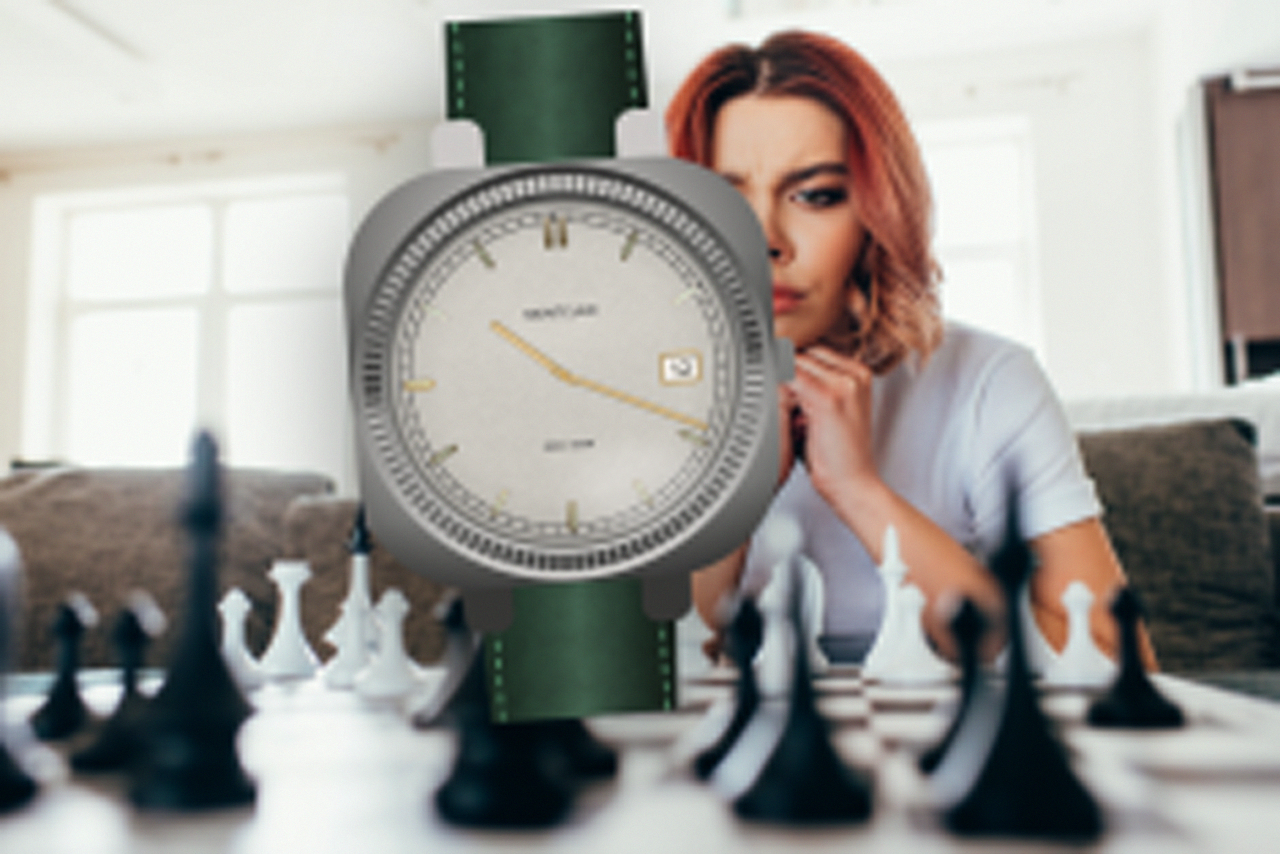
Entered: 10.19
